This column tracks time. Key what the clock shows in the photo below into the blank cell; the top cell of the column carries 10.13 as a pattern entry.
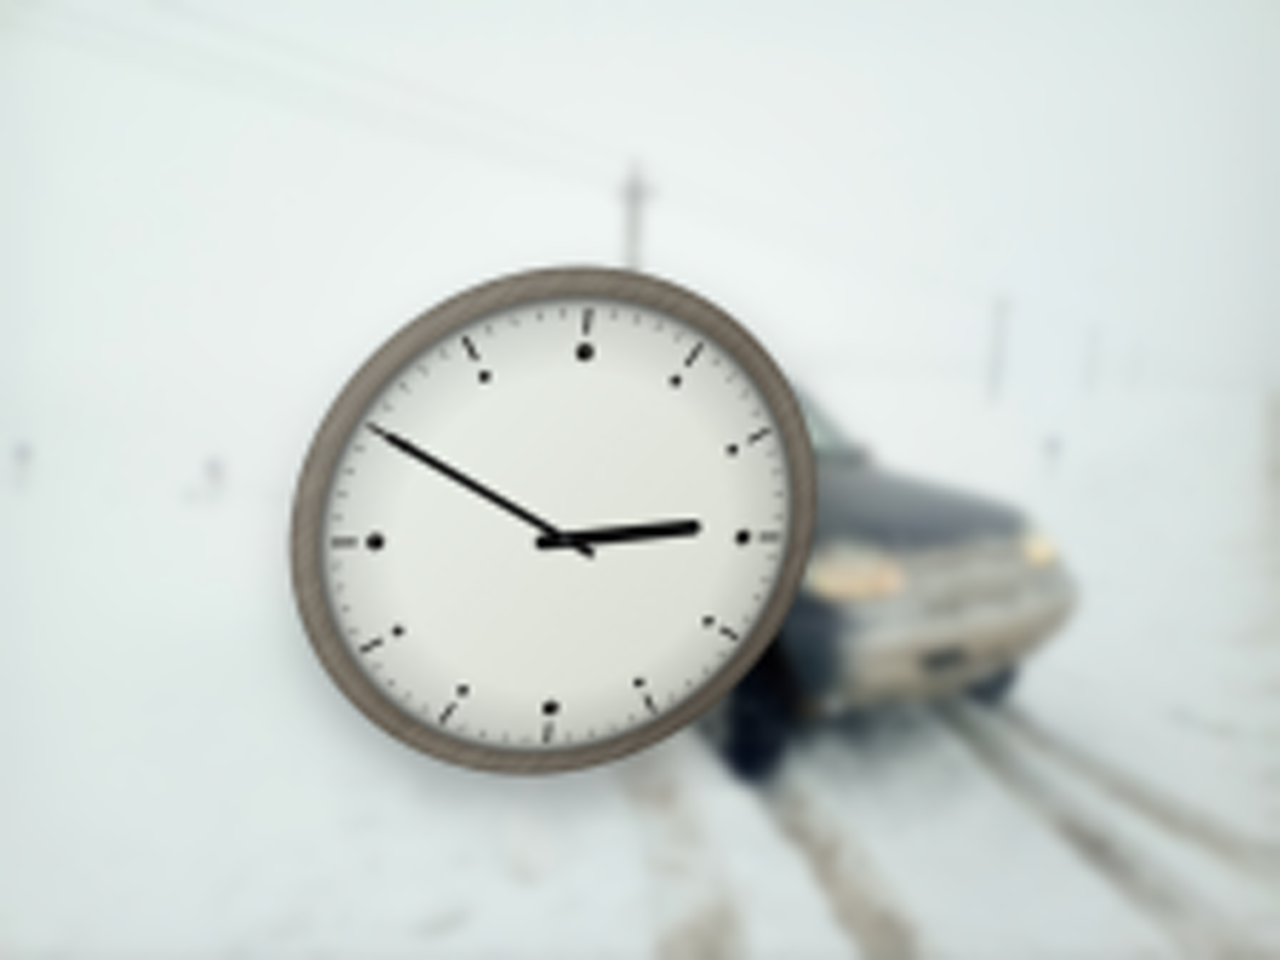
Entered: 2.50
